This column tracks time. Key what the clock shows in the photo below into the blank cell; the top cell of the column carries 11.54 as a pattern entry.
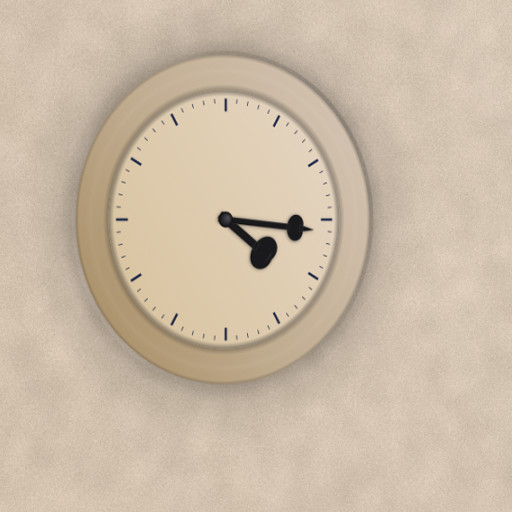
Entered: 4.16
